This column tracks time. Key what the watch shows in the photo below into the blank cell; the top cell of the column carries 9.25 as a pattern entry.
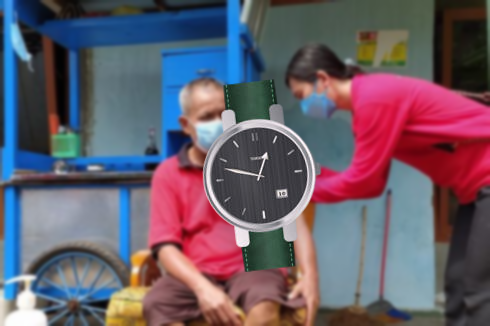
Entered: 12.48
